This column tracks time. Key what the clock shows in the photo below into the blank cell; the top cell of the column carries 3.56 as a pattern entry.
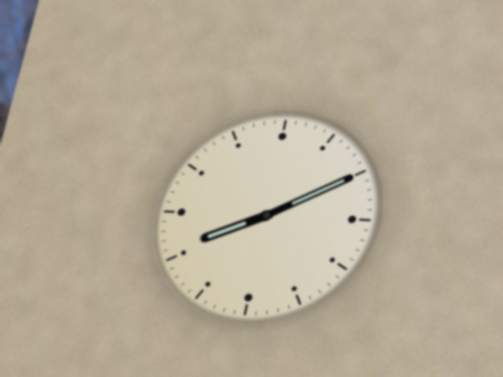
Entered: 8.10
